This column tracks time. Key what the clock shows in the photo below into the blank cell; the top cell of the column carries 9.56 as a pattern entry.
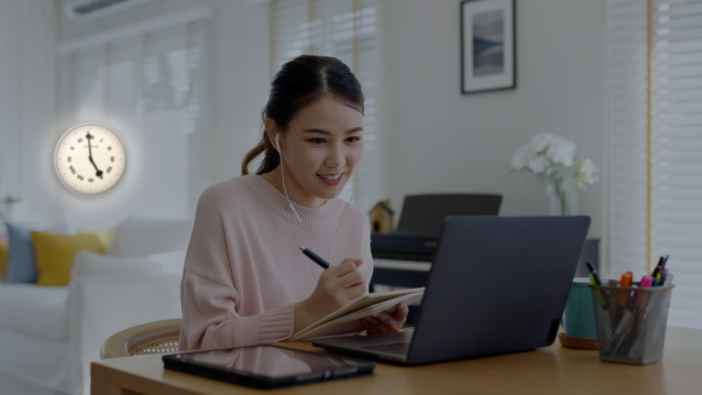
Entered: 4.59
